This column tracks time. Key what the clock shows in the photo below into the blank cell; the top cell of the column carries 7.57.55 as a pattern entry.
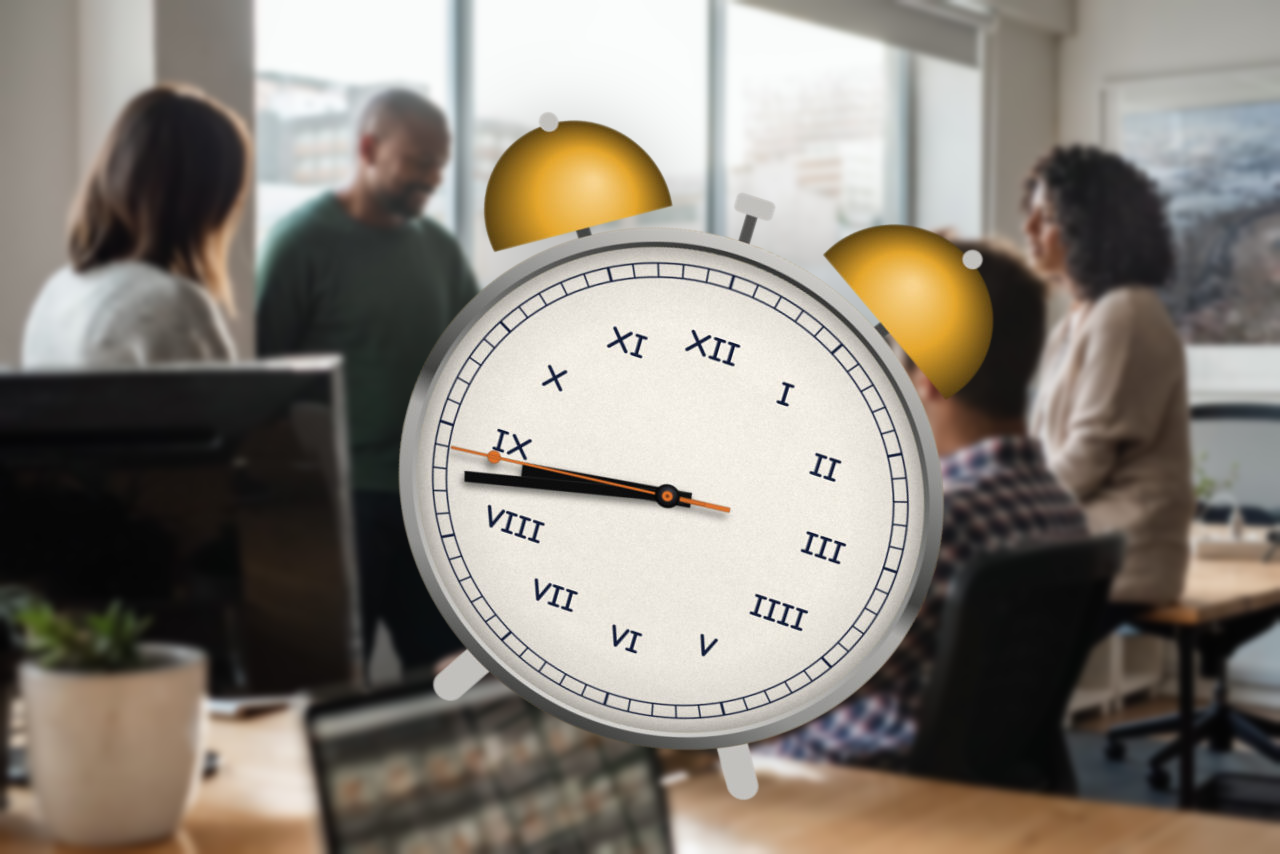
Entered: 8.42.44
